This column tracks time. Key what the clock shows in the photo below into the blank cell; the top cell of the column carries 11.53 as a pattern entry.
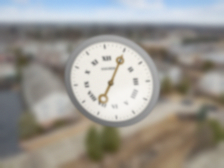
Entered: 7.05
